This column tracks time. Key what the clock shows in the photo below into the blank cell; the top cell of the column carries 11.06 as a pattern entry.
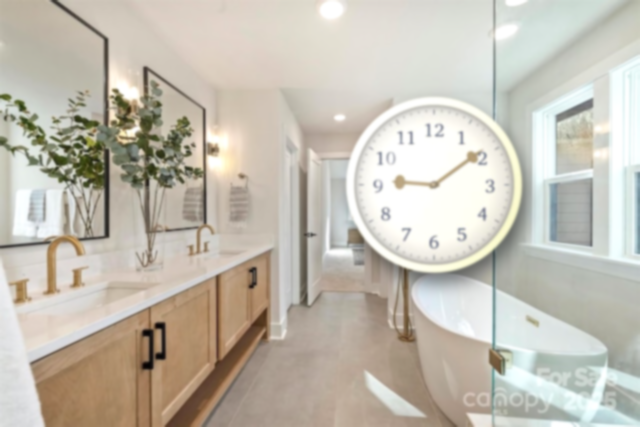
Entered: 9.09
